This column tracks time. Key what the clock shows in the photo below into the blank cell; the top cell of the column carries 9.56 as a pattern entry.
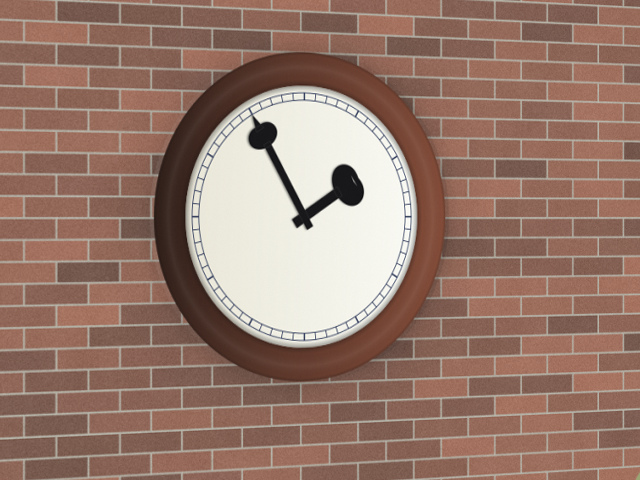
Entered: 1.55
